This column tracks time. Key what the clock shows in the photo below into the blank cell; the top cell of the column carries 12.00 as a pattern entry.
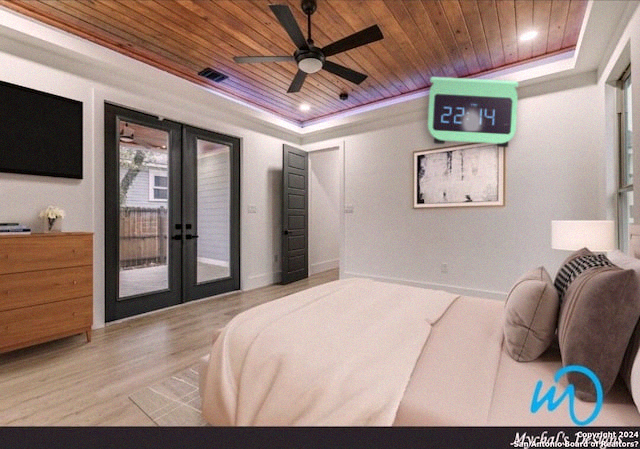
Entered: 22.14
